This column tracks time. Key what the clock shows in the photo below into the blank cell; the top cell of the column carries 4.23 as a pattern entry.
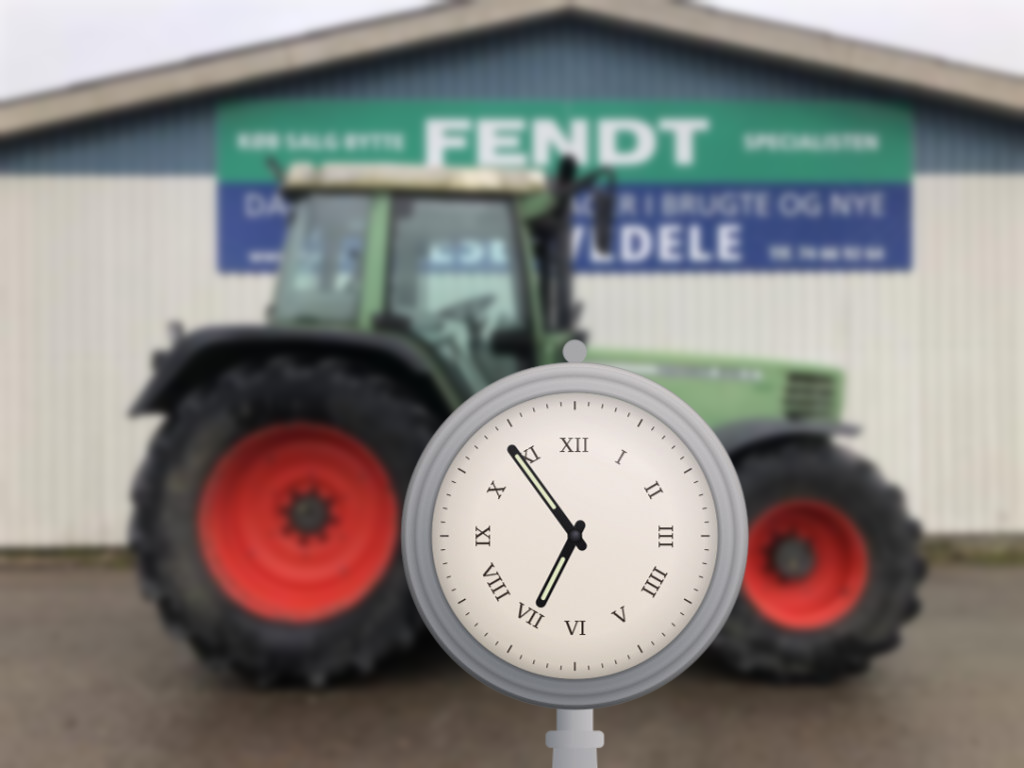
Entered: 6.54
